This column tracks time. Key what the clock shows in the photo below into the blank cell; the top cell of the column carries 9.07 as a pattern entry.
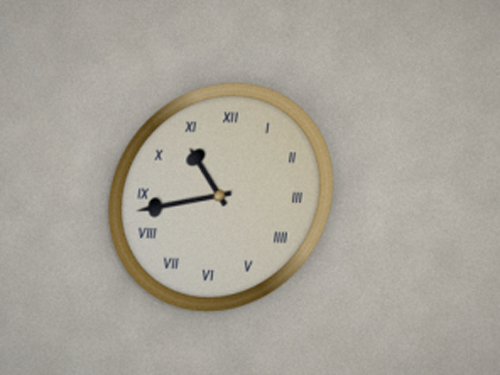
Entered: 10.43
